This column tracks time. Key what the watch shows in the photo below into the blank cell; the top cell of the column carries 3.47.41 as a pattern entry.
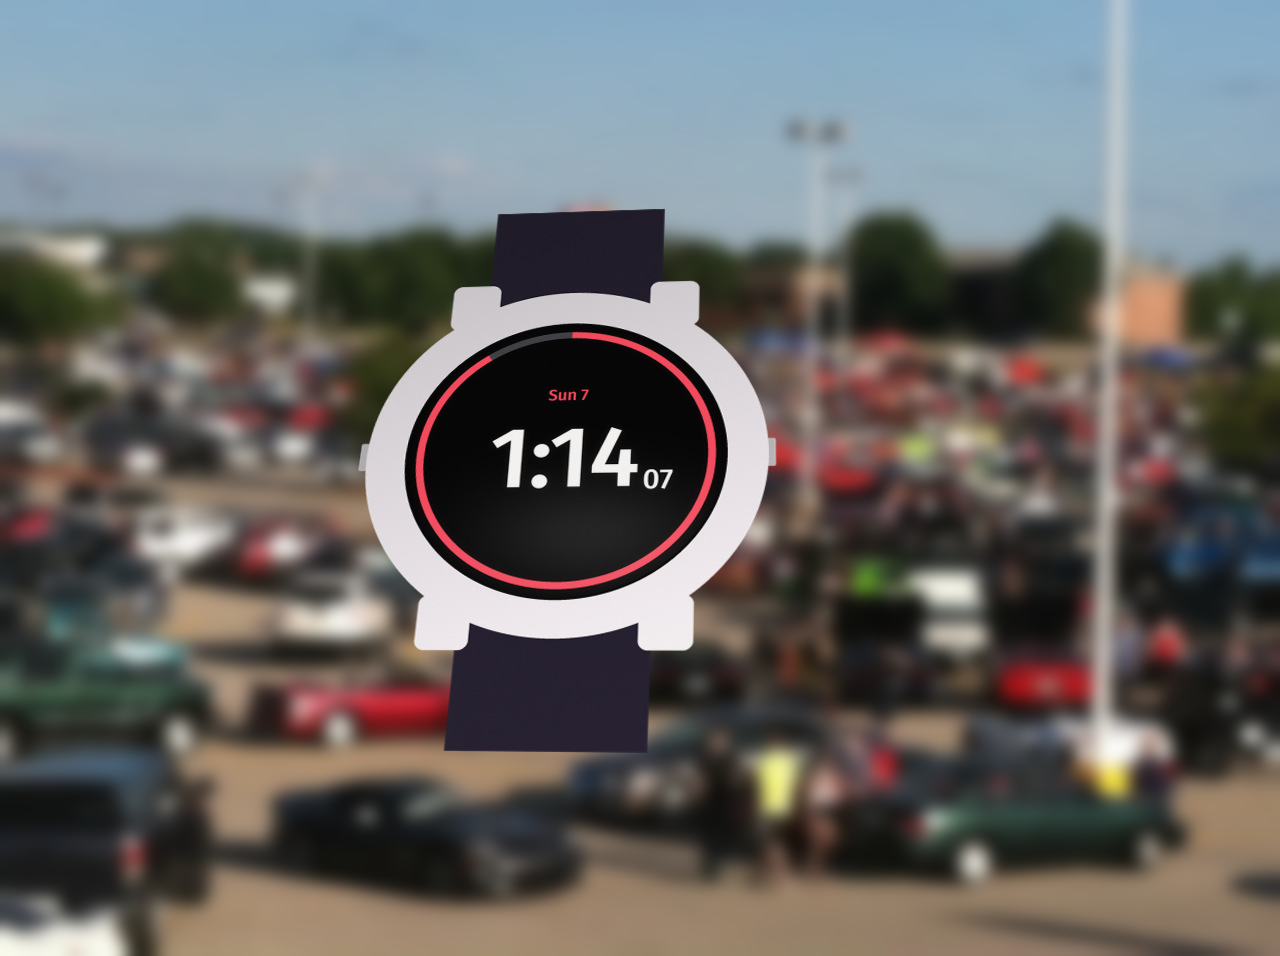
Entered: 1.14.07
